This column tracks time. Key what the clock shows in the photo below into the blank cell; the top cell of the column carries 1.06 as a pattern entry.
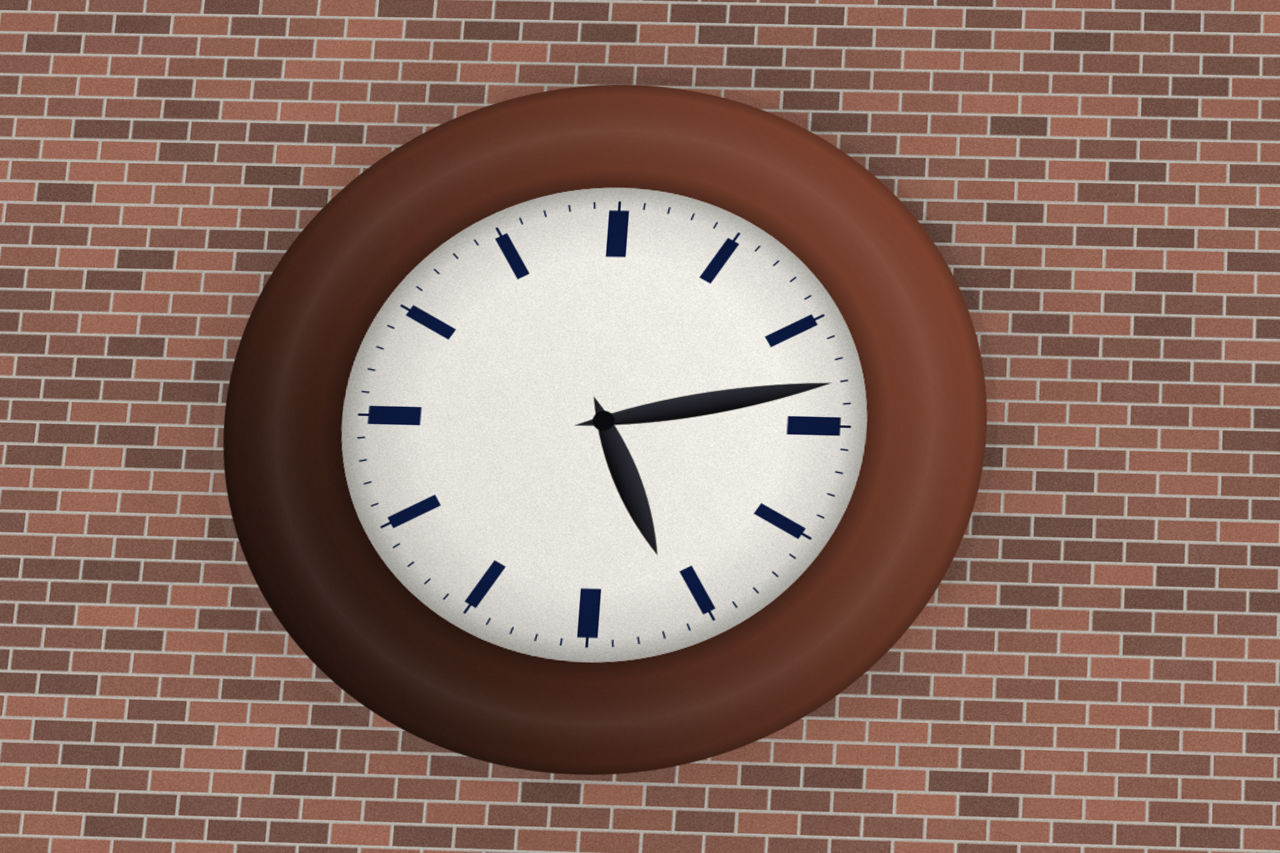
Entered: 5.13
